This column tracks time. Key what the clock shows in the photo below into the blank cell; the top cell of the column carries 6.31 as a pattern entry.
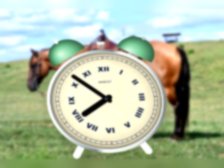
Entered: 7.52
